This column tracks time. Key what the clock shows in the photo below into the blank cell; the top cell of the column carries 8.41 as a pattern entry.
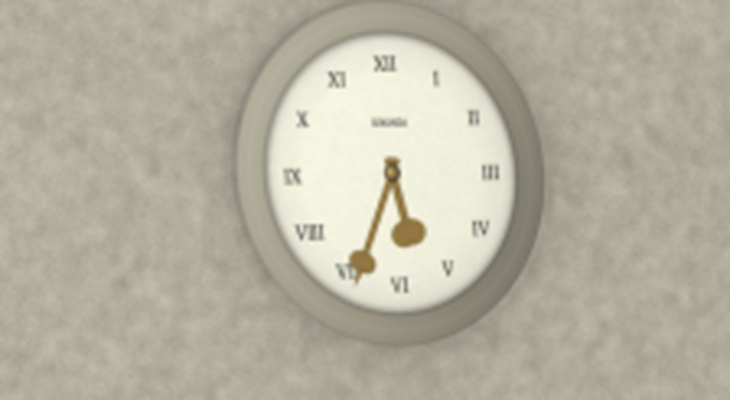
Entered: 5.34
